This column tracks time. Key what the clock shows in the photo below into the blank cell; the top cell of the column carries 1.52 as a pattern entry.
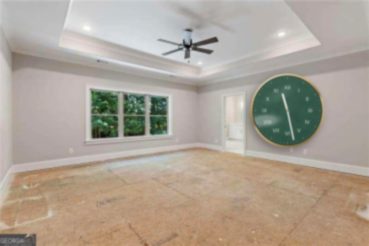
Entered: 11.28
